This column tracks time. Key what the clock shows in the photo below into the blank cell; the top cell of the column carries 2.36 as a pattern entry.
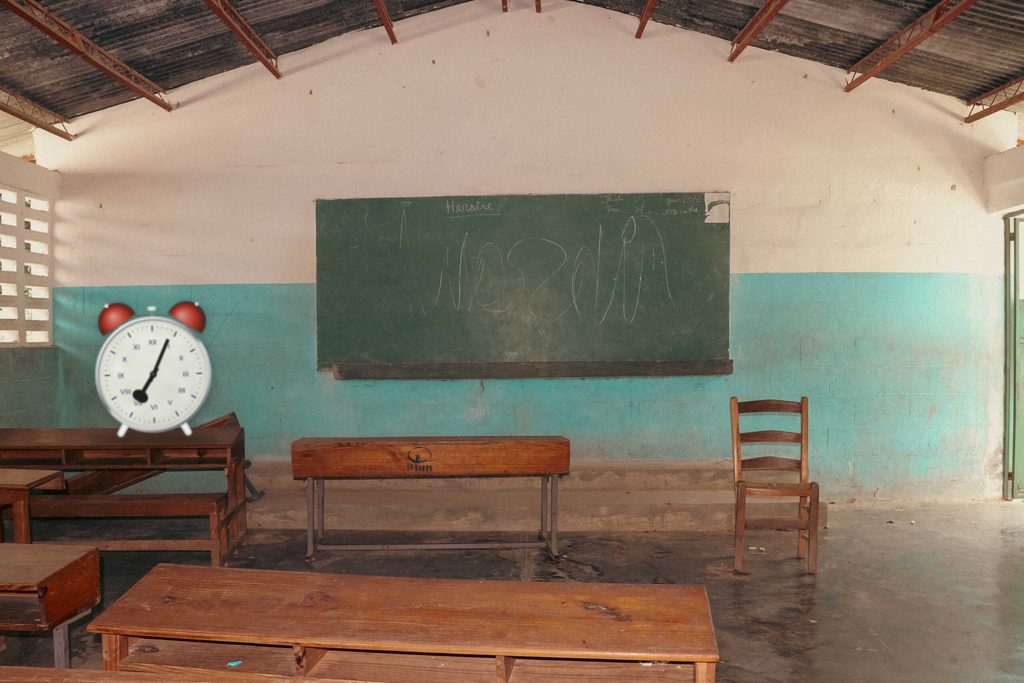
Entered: 7.04
